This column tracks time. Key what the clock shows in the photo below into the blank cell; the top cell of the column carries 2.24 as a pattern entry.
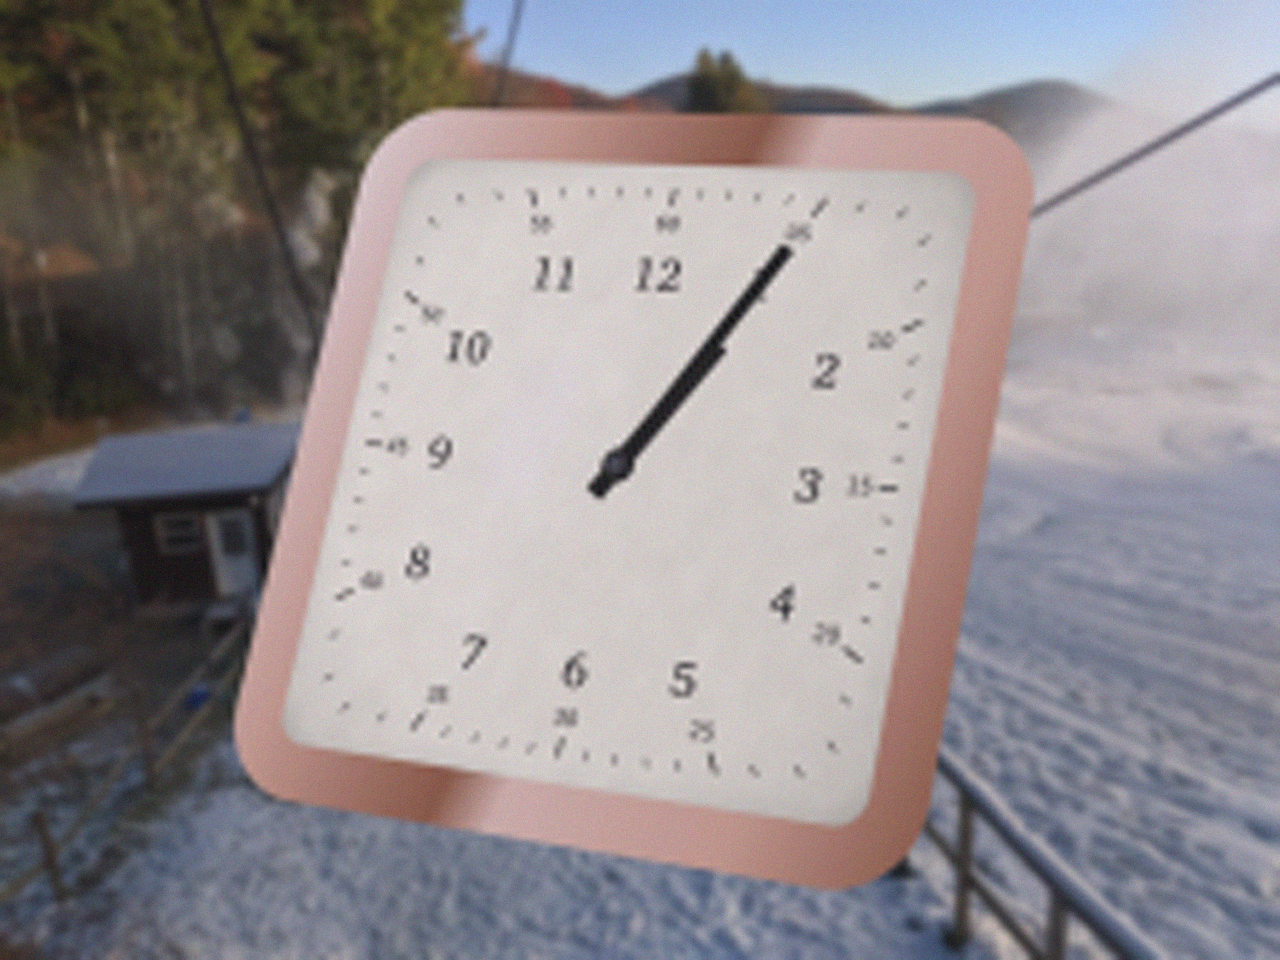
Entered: 1.05
